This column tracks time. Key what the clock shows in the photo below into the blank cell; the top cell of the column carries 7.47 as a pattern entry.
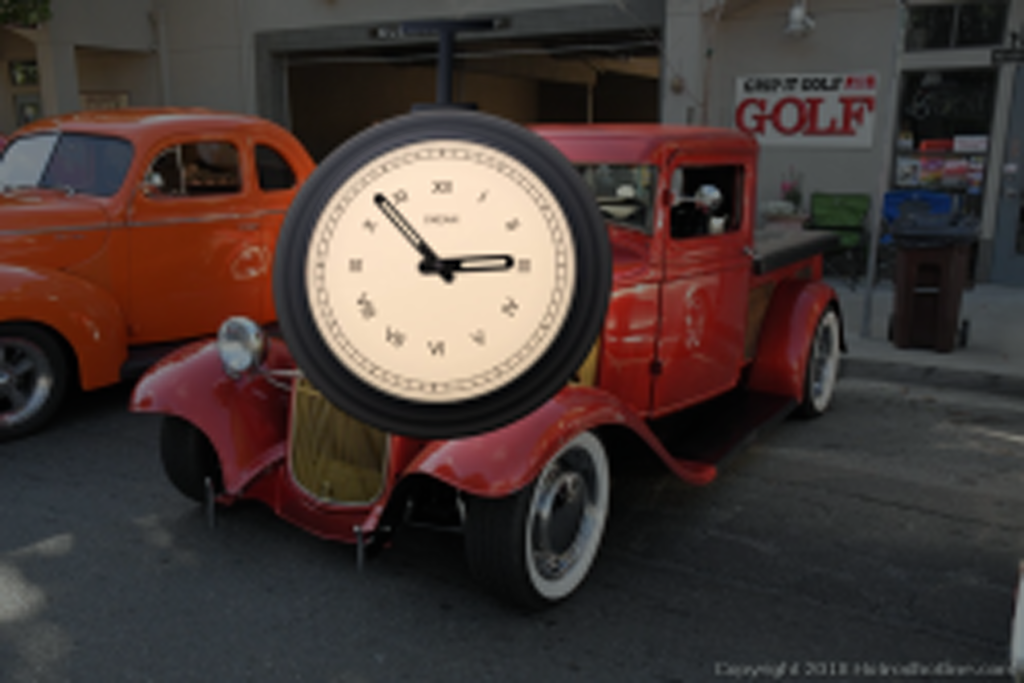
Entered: 2.53
